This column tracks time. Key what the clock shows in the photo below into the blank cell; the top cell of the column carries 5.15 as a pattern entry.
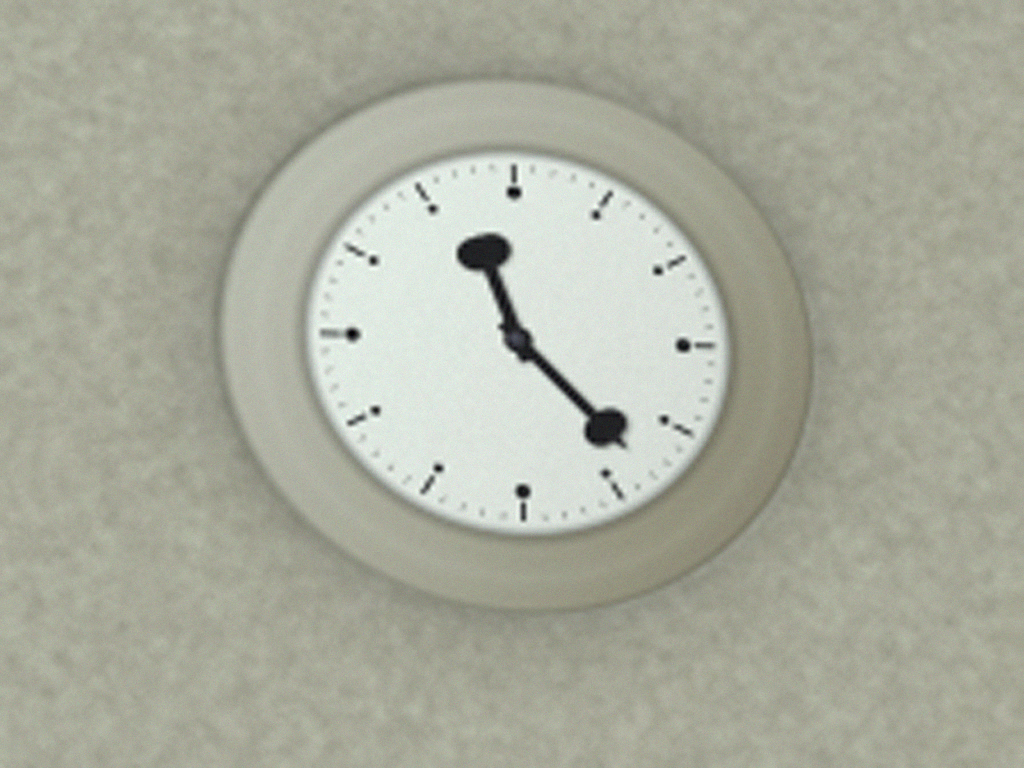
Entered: 11.23
